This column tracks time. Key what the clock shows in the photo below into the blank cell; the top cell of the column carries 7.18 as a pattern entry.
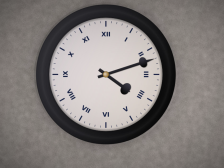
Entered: 4.12
